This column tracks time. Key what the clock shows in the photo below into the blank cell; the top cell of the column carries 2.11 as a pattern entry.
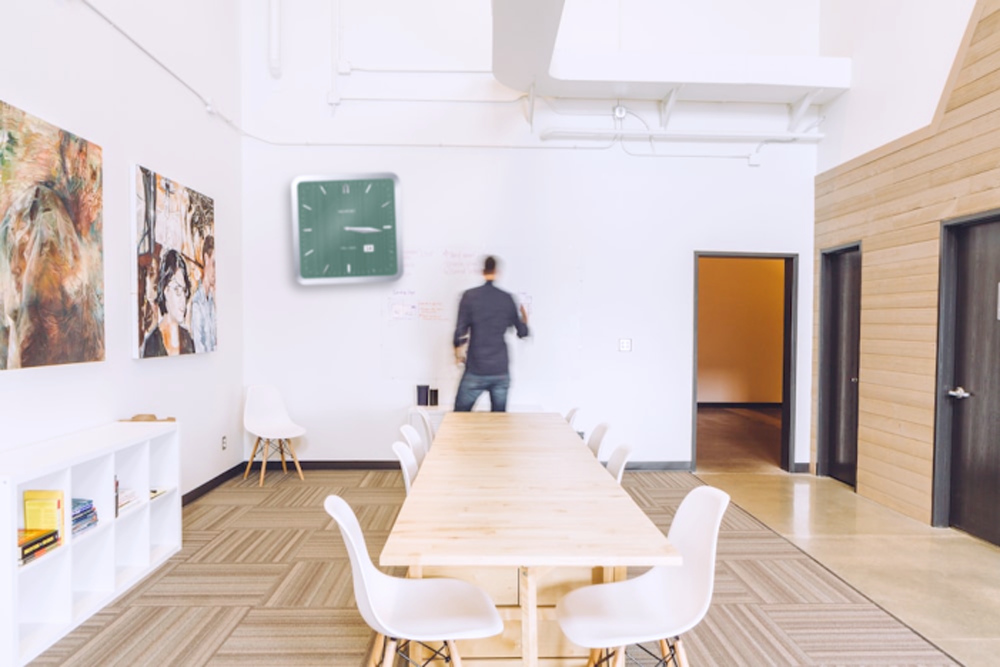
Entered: 3.16
